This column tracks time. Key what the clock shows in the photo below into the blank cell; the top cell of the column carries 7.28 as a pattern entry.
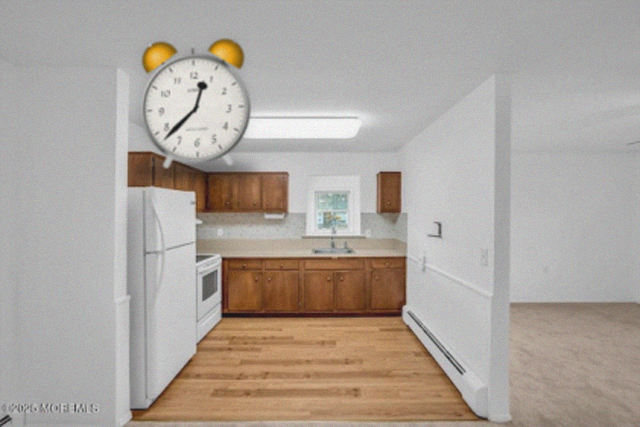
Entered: 12.38
